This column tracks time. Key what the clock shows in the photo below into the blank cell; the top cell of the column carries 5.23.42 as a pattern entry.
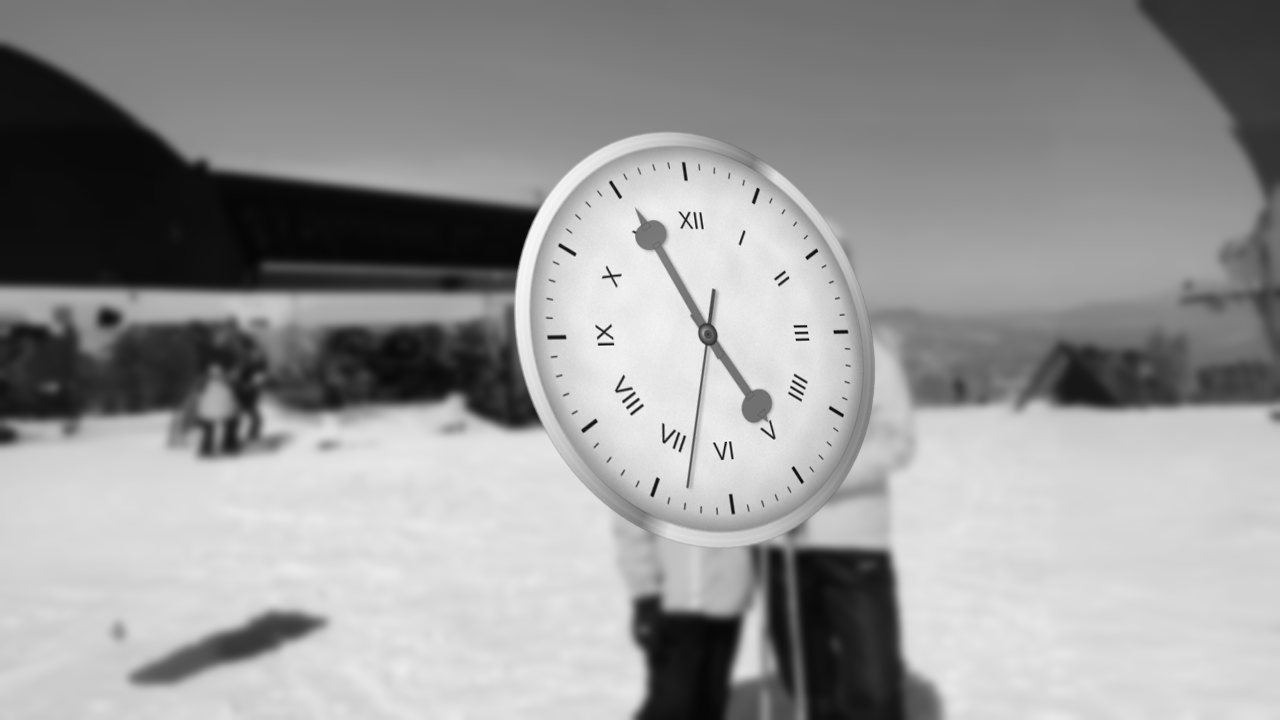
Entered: 4.55.33
